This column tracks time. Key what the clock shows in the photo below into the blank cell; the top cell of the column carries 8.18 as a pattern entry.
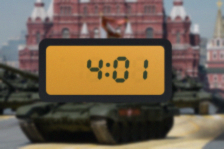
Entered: 4.01
